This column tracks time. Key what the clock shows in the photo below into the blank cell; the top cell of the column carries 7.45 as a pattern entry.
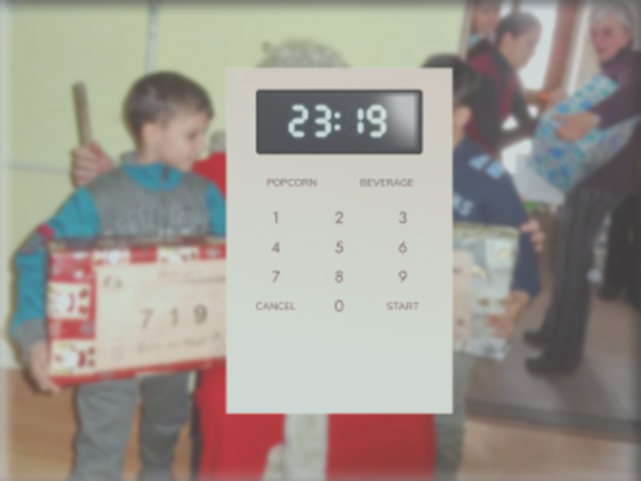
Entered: 23.19
